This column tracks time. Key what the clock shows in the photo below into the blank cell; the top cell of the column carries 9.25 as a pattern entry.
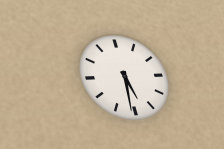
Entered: 5.31
